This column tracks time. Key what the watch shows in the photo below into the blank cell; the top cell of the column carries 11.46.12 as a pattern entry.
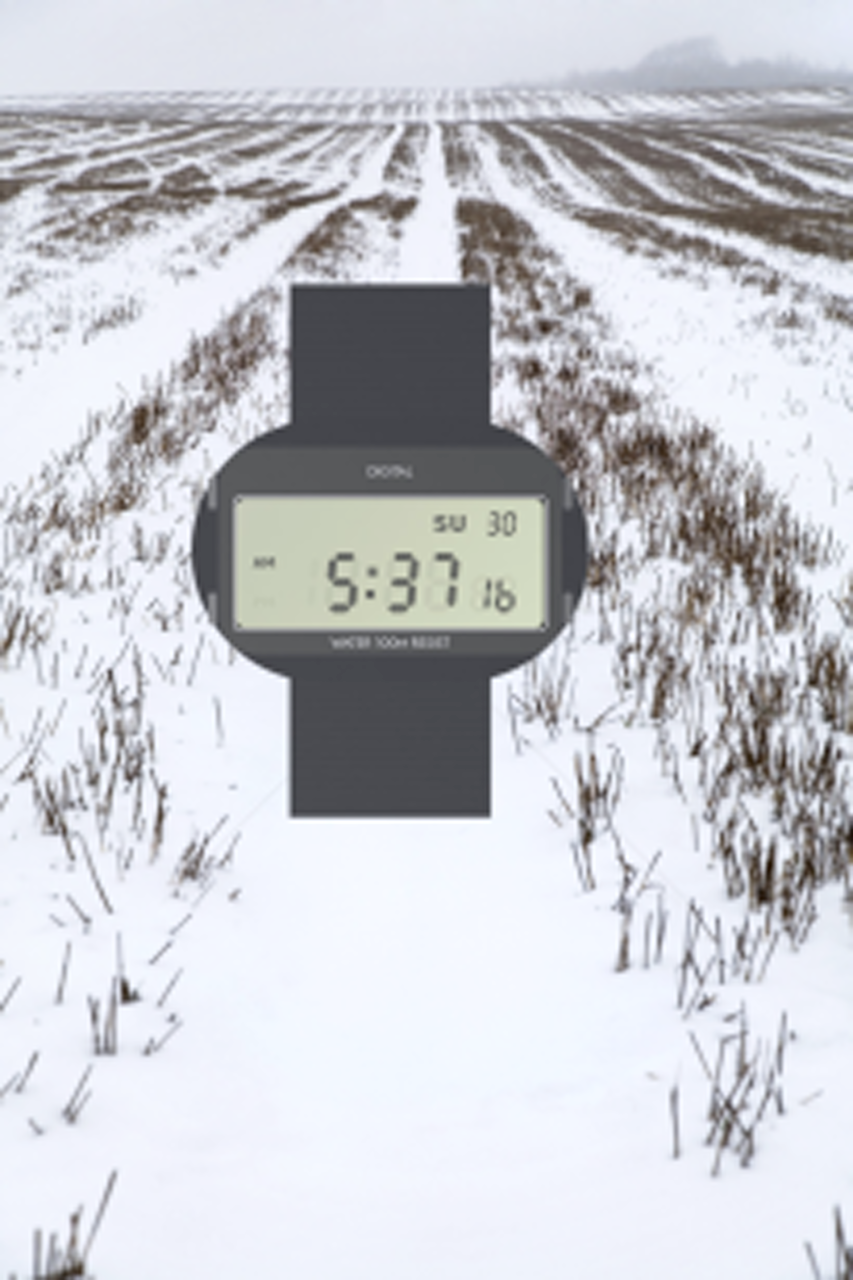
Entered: 5.37.16
